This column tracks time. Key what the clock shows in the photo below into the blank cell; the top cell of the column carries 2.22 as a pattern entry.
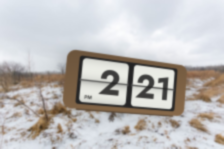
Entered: 2.21
